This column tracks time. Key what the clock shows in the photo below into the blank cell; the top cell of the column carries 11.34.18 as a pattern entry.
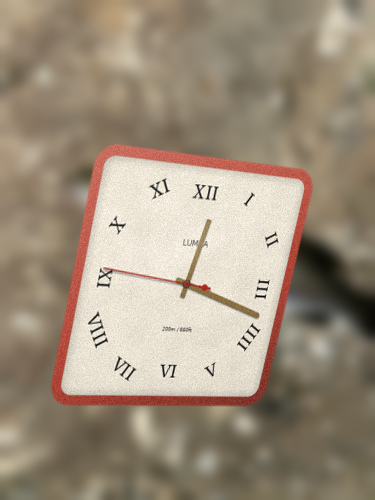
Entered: 12.17.46
